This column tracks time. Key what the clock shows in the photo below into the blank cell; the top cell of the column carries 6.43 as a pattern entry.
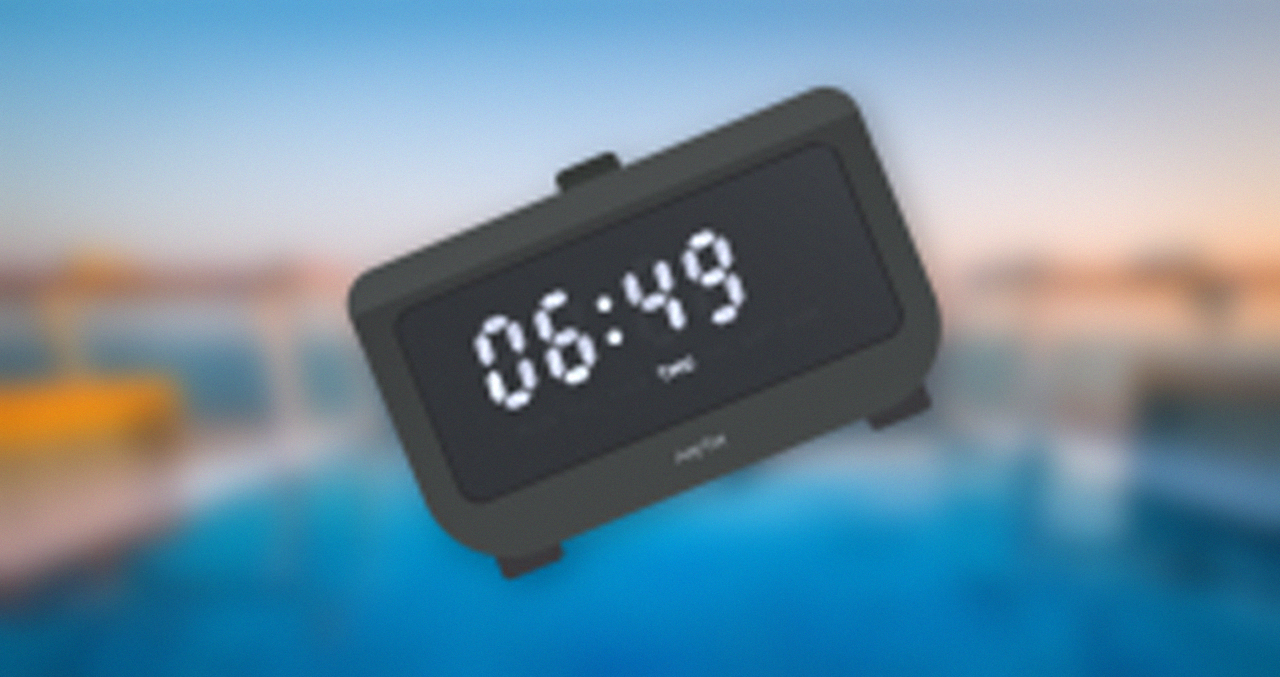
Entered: 6.49
